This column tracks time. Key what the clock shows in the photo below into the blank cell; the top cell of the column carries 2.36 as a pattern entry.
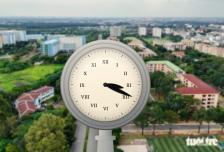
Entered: 3.19
